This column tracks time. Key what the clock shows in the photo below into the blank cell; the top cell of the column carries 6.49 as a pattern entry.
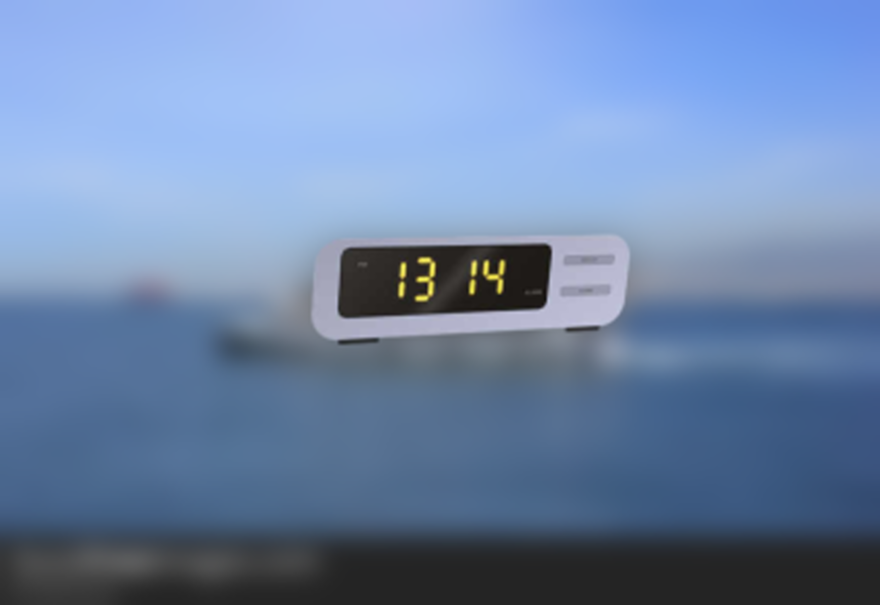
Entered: 13.14
